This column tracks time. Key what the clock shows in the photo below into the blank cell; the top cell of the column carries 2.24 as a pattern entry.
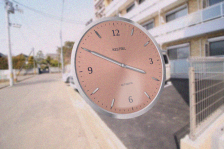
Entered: 3.50
